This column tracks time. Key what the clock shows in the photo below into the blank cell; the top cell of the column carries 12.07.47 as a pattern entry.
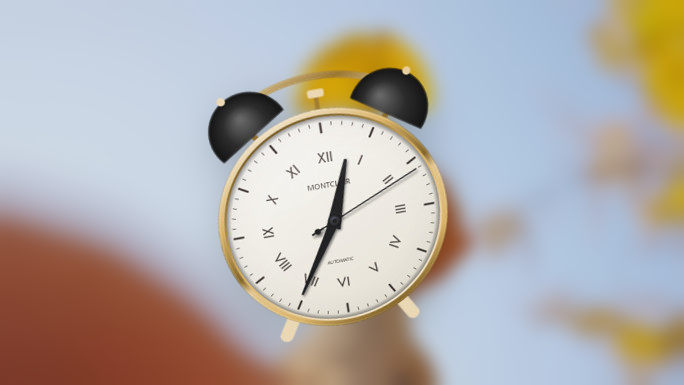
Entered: 12.35.11
